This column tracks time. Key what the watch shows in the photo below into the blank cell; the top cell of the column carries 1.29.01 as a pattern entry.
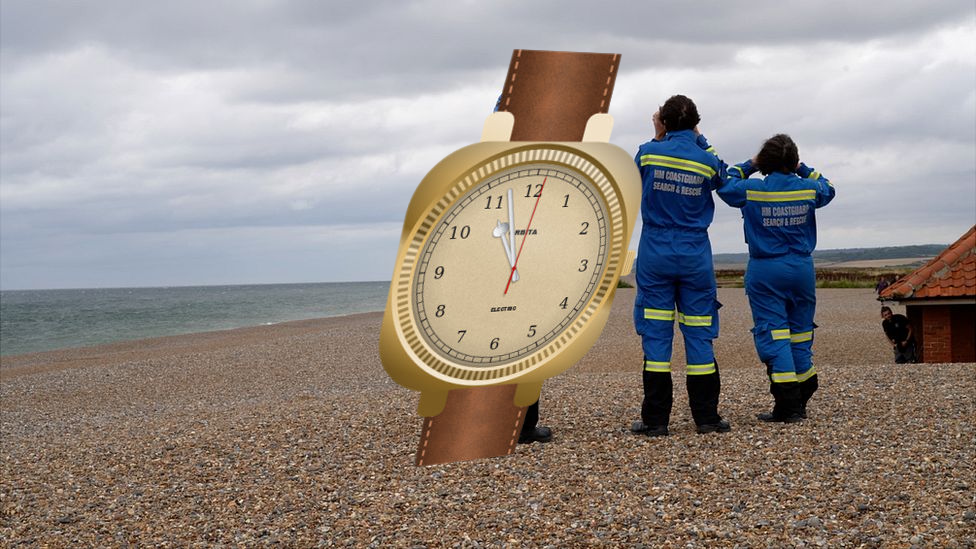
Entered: 10.57.01
